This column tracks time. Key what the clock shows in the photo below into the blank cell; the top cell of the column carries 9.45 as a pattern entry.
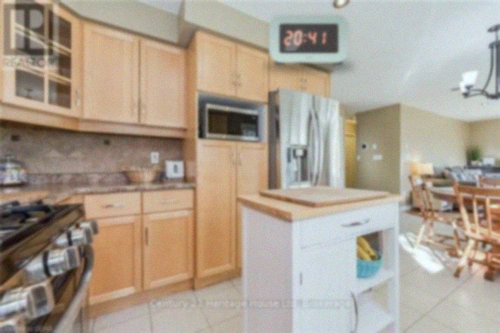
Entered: 20.41
